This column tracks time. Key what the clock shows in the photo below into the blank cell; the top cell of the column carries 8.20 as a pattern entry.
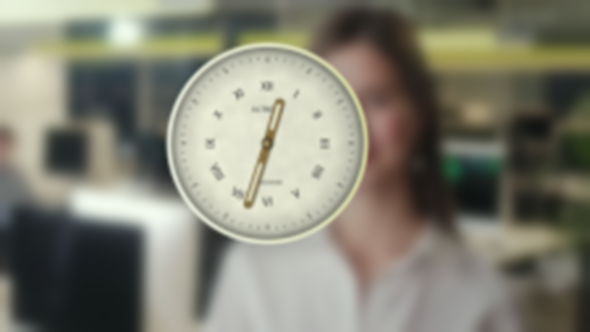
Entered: 12.33
